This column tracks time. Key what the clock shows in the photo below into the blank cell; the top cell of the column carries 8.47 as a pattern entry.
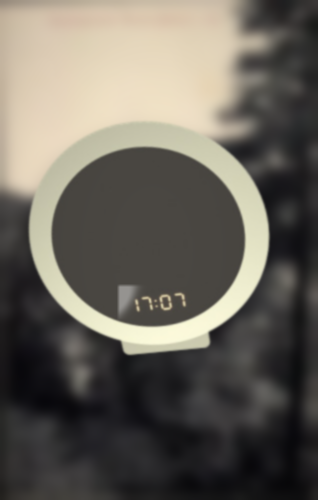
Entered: 17.07
